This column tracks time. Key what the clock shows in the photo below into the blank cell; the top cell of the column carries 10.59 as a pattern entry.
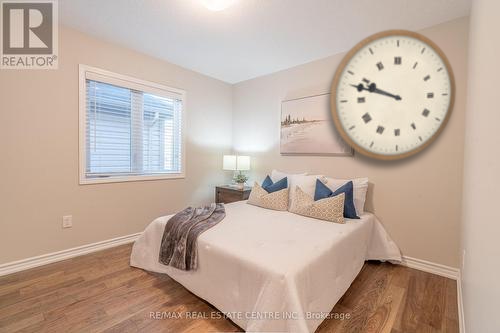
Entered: 9.48
